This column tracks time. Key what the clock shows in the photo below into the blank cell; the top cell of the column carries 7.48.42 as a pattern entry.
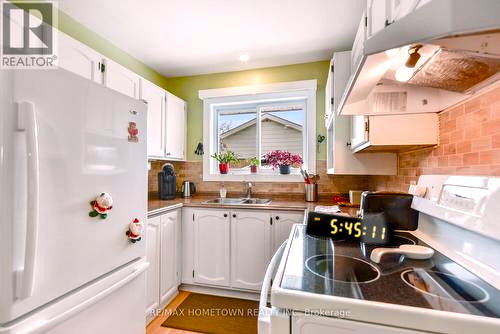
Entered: 5.45.11
